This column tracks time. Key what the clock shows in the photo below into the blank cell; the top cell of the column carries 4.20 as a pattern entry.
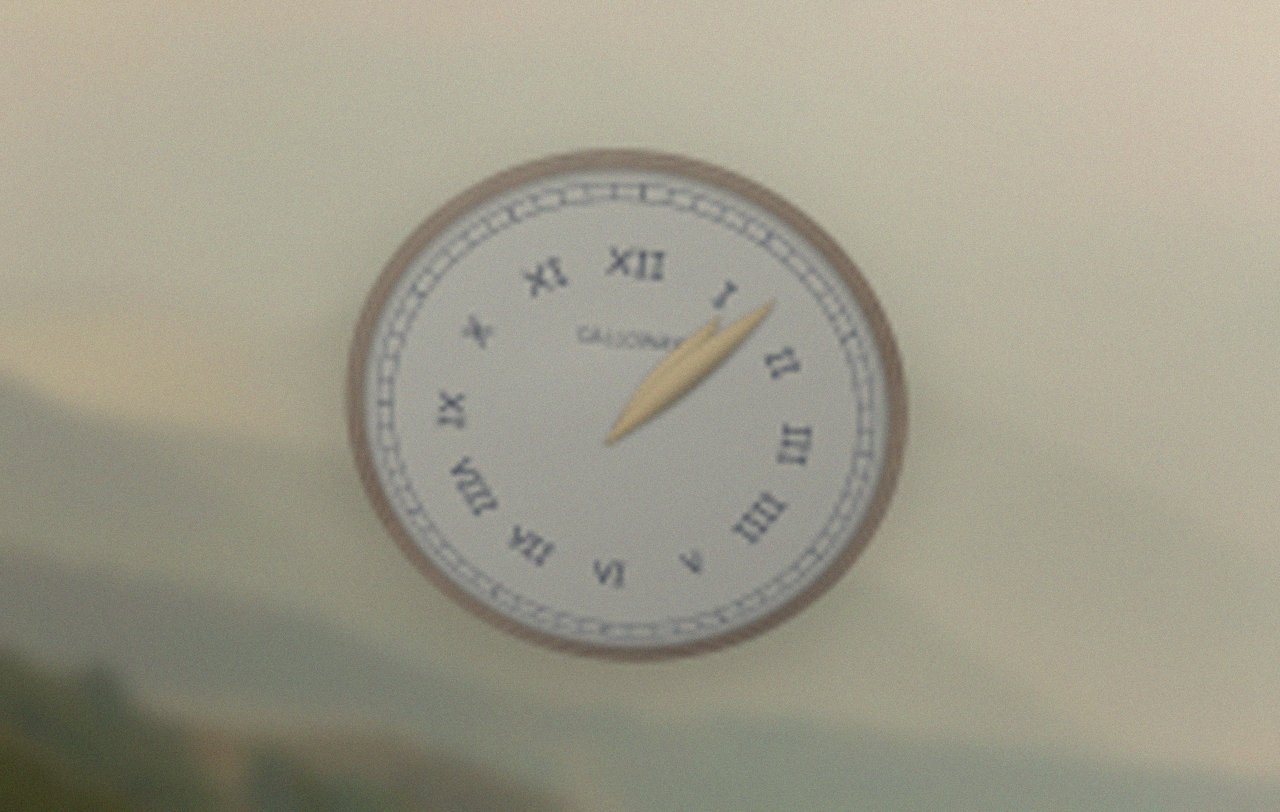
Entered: 1.07
